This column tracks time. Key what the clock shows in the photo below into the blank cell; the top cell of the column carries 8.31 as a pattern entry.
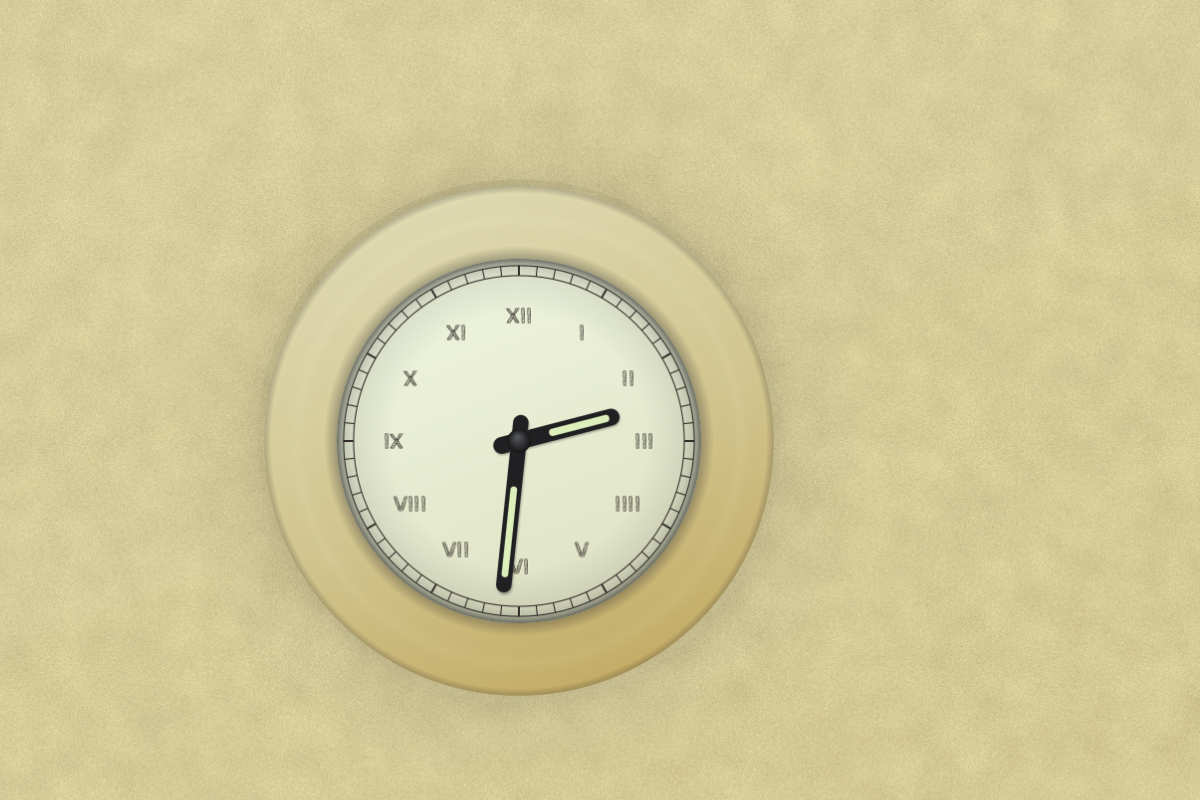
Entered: 2.31
